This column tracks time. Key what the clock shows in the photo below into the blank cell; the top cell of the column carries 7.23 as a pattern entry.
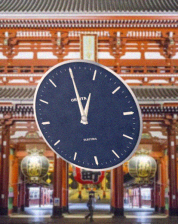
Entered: 1.00
